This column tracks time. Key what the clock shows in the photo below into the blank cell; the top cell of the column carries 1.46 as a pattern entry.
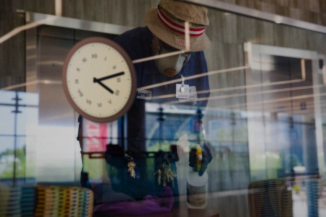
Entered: 4.13
